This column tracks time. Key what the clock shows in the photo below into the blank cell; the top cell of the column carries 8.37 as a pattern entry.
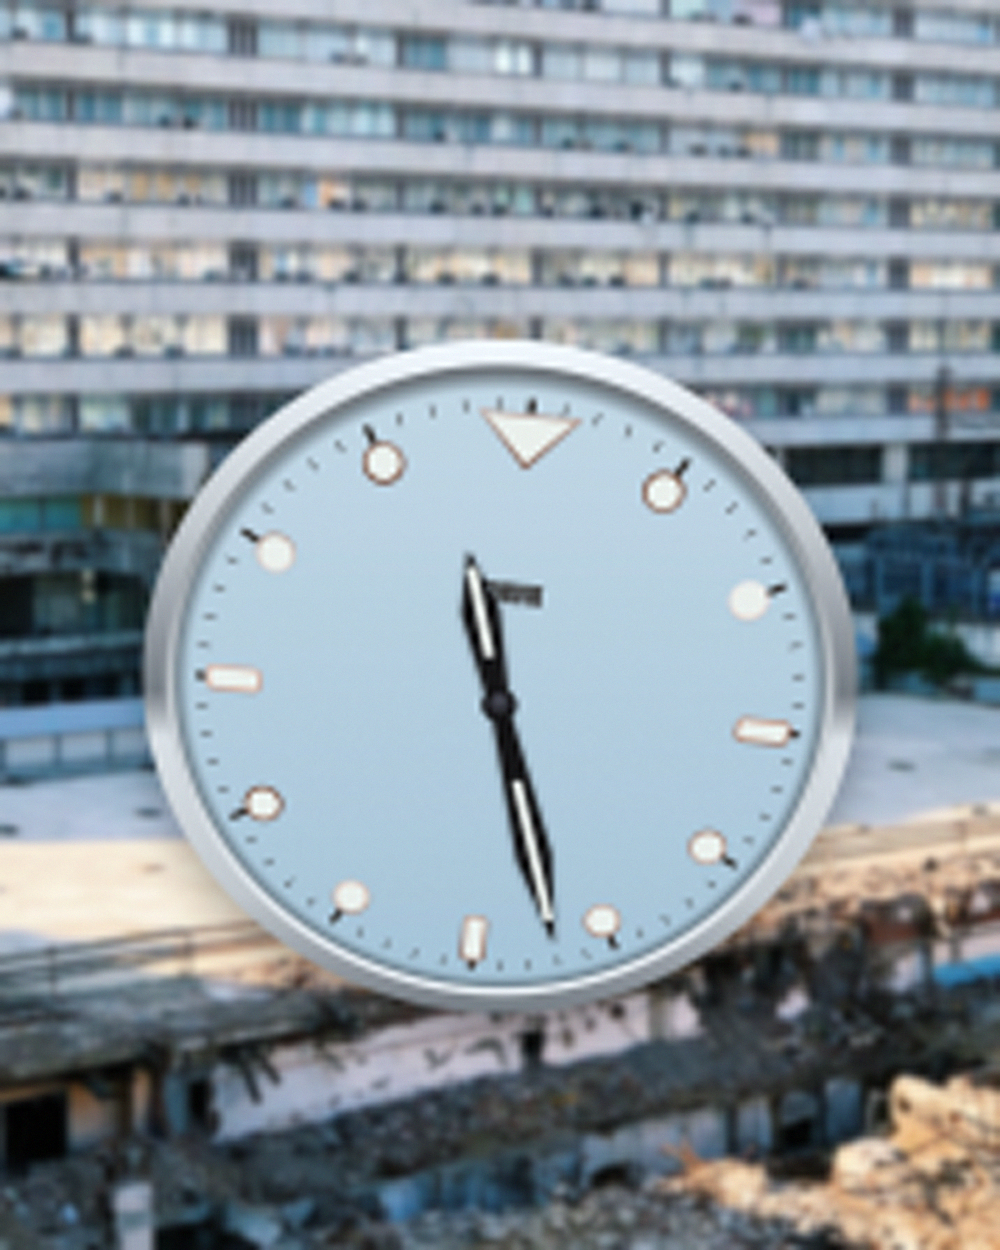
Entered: 11.27
